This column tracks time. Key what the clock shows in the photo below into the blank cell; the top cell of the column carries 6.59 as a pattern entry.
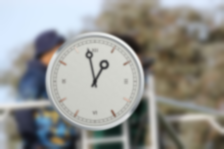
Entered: 12.58
